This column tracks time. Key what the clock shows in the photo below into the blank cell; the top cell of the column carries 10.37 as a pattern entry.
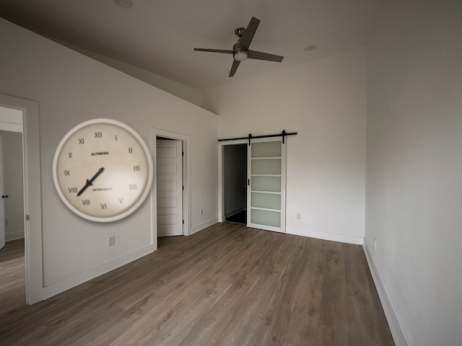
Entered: 7.38
